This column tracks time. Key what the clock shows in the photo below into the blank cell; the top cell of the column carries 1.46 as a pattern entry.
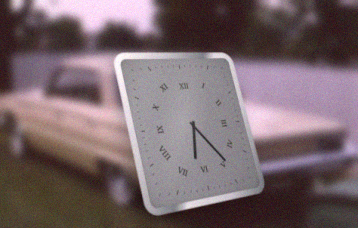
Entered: 6.24
